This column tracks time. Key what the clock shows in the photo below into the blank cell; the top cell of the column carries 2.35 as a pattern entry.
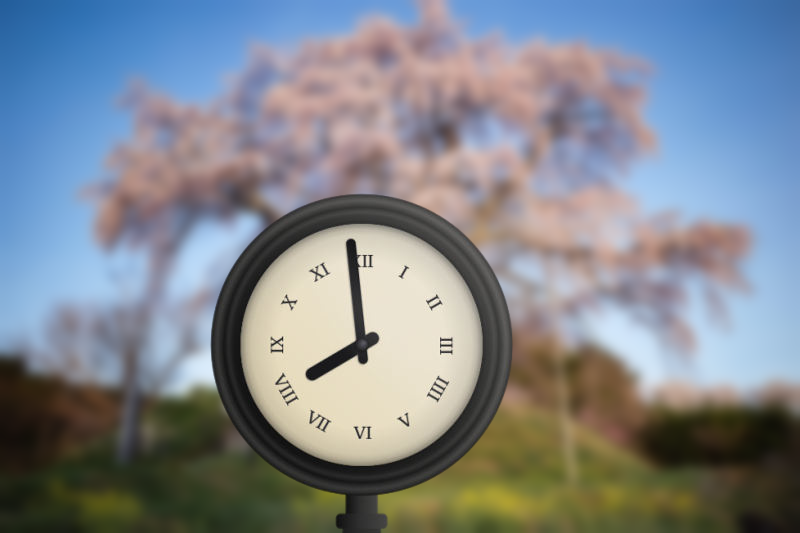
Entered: 7.59
